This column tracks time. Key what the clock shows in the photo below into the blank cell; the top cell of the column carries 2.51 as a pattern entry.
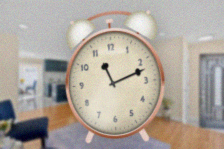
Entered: 11.12
